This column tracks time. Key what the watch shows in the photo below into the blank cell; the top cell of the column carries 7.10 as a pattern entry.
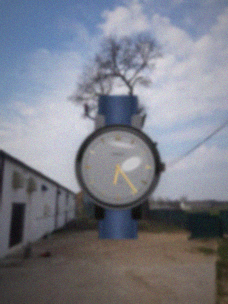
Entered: 6.24
